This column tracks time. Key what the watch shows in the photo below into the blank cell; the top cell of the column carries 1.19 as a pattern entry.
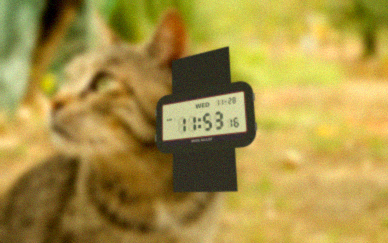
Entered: 11.53
